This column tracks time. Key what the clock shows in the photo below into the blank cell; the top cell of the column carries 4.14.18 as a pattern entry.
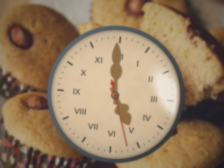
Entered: 4.59.27
